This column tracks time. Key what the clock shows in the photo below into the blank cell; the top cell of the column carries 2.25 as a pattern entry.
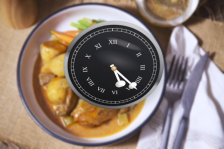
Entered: 5.23
